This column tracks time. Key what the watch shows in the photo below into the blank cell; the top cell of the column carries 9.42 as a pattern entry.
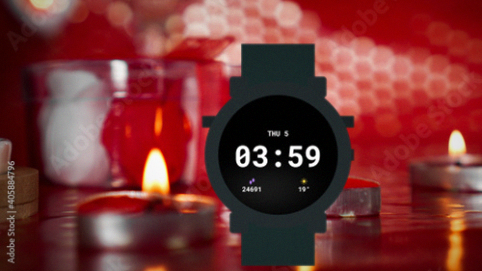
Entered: 3.59
